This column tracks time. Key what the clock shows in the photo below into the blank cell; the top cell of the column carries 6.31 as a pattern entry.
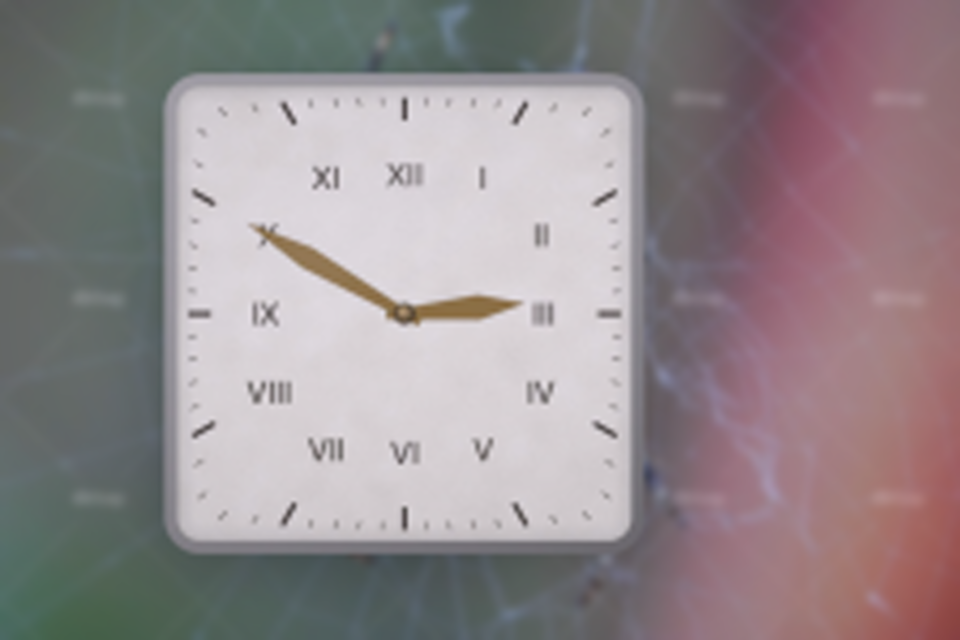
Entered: 2.50
